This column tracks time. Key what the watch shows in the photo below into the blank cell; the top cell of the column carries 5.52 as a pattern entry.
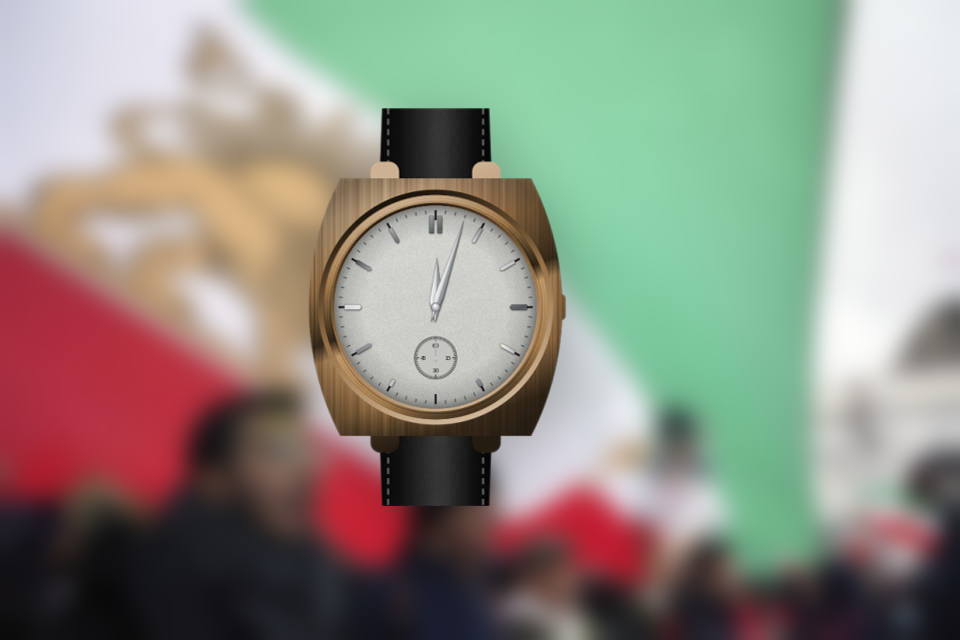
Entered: 12.03
